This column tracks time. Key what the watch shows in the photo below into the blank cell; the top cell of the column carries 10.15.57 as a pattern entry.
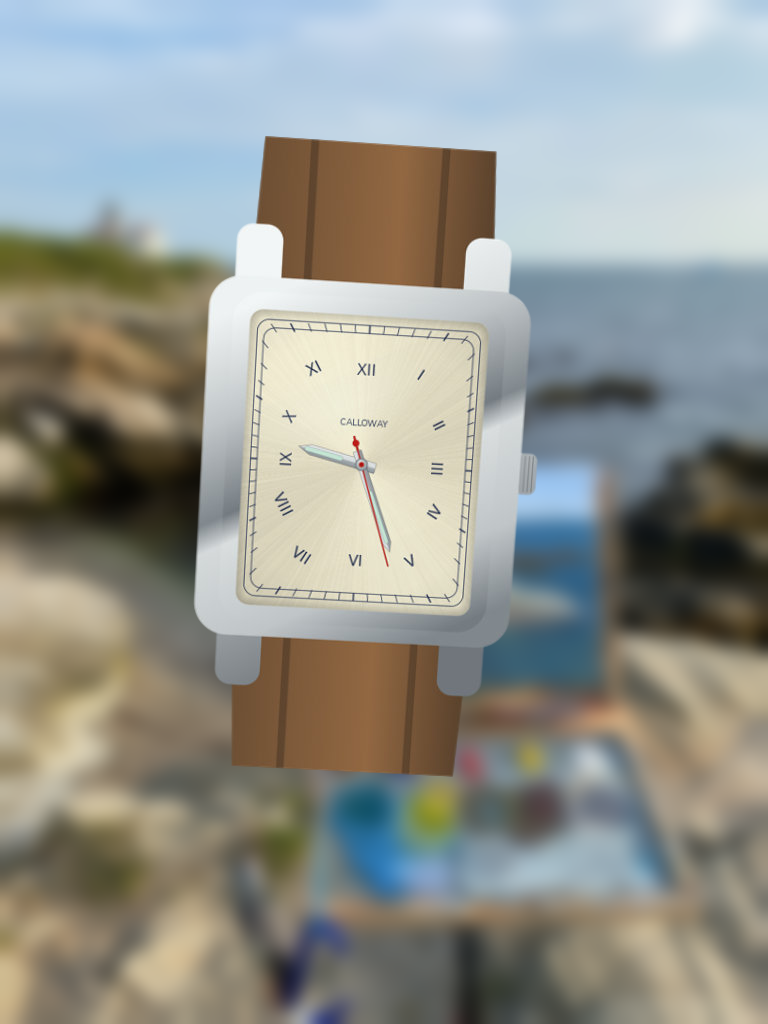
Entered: 9.26.27
